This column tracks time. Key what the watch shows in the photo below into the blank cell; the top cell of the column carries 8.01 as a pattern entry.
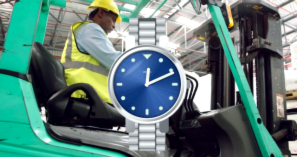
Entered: 12.11
